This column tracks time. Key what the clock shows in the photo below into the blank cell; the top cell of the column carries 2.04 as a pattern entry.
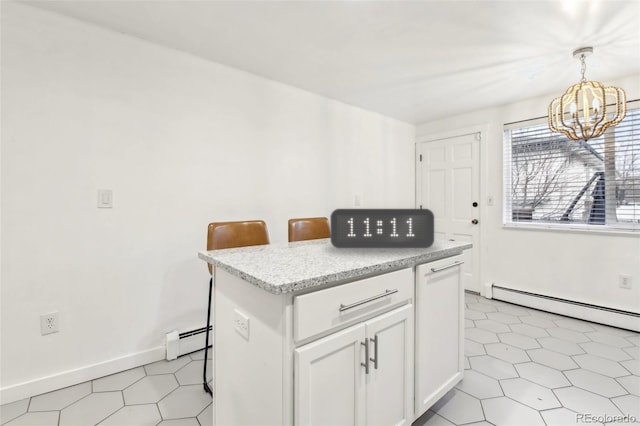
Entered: 11.11
